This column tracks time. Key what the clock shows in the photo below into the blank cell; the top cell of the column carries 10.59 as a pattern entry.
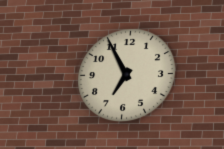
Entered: 6.55
